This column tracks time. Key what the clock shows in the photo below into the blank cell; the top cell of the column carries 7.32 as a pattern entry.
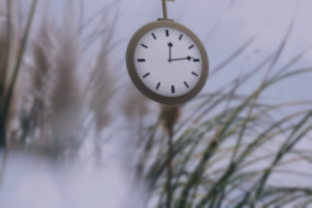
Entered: 12.14
